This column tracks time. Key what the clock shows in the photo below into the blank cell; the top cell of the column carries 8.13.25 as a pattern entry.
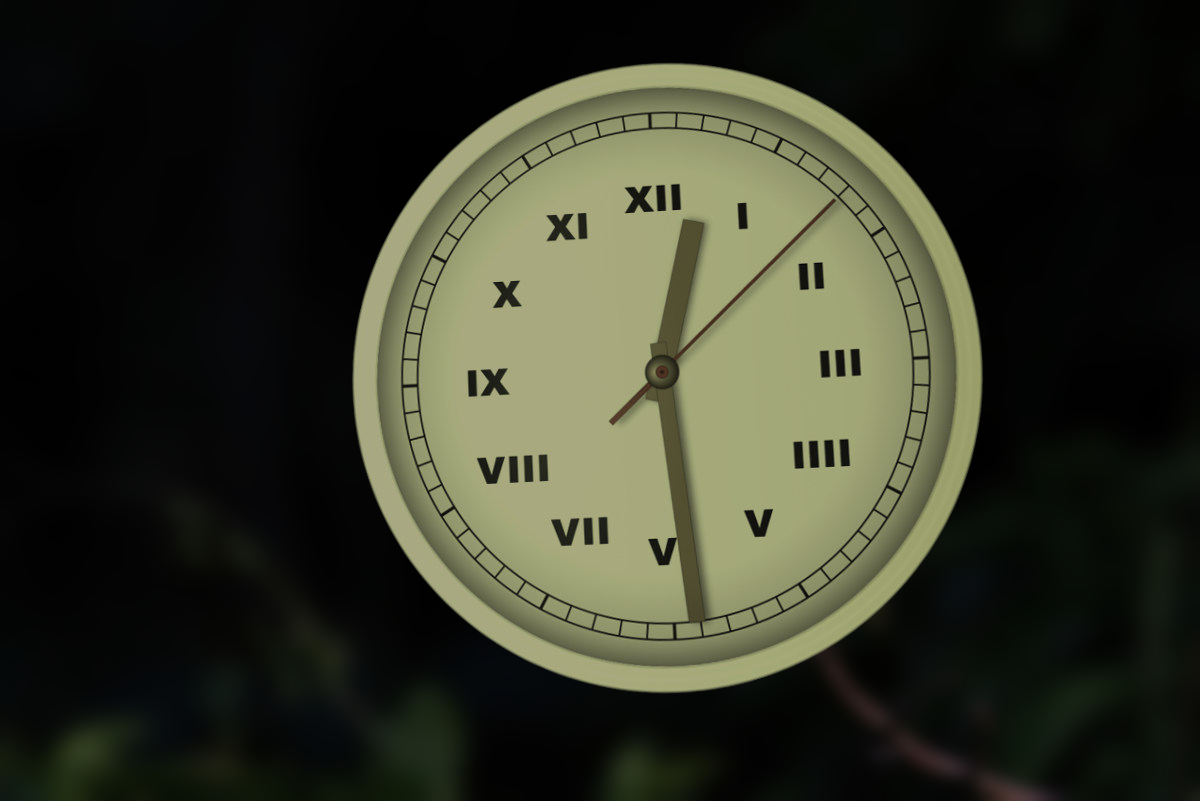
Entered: 12.29.08
